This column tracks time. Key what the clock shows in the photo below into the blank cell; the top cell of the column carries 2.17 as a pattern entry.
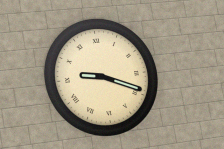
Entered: 9.19
